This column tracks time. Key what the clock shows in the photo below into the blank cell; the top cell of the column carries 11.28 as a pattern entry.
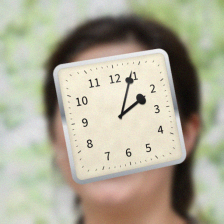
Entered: 2.04
